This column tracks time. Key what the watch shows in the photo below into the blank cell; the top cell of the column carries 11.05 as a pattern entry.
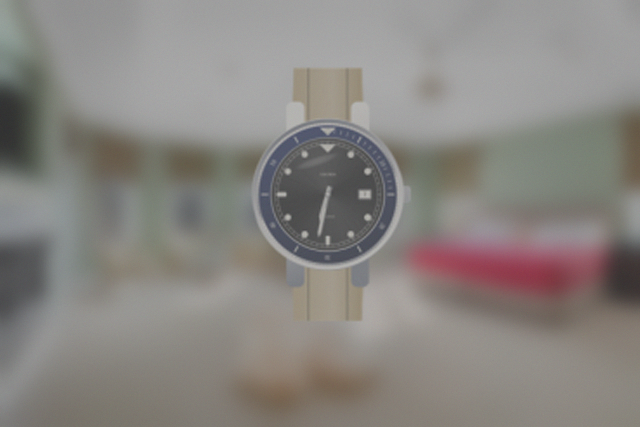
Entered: 6.32
